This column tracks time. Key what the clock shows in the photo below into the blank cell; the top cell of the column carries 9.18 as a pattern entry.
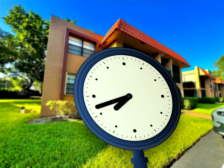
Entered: 7.42
